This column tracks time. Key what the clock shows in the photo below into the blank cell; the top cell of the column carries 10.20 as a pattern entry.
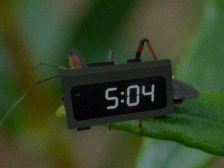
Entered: 5.04
